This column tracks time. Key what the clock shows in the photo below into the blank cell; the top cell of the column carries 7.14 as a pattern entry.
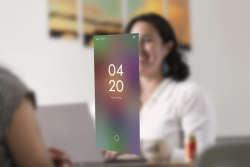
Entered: 4.20
